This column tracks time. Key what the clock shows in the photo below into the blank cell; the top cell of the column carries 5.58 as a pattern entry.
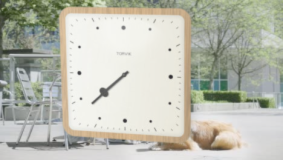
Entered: 7.38
